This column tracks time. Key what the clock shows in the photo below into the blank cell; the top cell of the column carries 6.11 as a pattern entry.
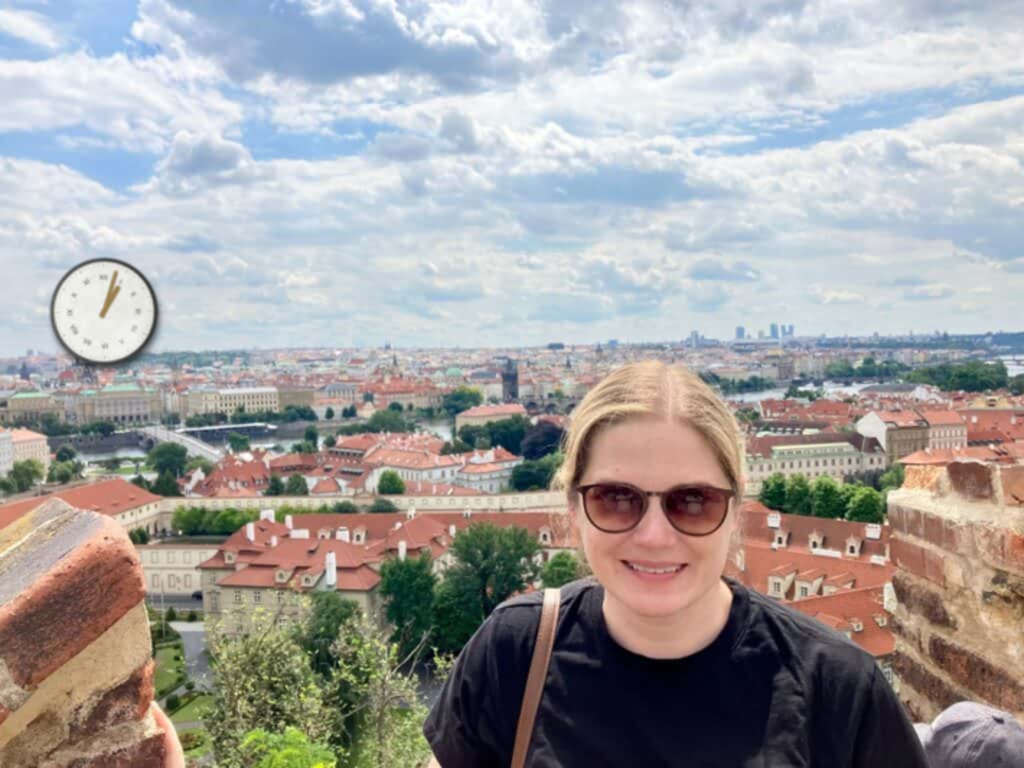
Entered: 1.03
